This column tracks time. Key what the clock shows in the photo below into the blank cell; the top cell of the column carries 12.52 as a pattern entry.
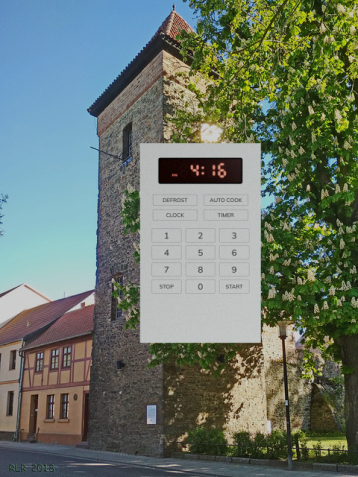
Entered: 4.16
